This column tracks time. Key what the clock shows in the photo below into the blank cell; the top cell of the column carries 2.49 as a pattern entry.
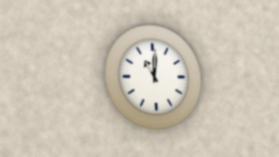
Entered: 11.01
